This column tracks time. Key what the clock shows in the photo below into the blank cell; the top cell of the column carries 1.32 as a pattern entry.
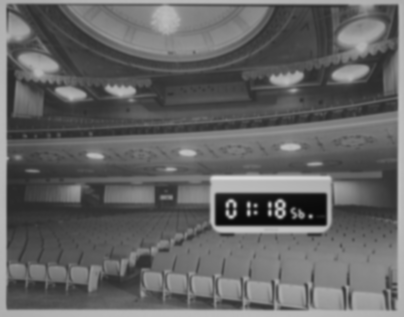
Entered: 1.18
